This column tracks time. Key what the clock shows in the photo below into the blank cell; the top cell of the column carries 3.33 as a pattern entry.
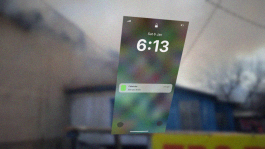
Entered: 6.13
